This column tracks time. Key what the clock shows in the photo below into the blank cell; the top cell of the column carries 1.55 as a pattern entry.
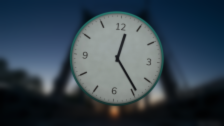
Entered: 12.24
